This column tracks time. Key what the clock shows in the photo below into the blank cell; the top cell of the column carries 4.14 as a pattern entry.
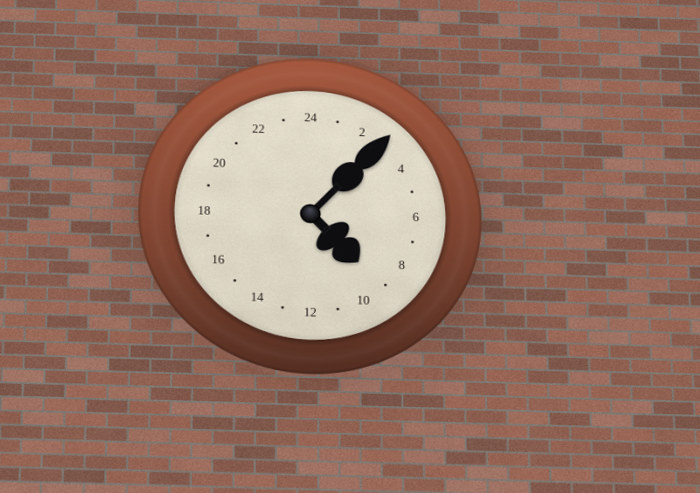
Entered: 9.07
